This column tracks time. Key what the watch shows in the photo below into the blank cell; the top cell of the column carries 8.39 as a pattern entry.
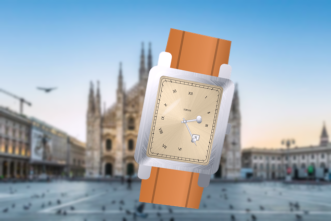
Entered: 2.24
